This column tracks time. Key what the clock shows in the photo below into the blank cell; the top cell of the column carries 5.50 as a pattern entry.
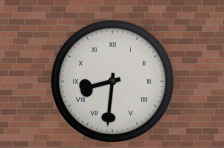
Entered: 8.31
